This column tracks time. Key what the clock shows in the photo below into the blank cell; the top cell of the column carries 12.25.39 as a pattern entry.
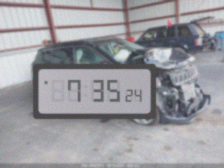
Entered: 7.35.24
